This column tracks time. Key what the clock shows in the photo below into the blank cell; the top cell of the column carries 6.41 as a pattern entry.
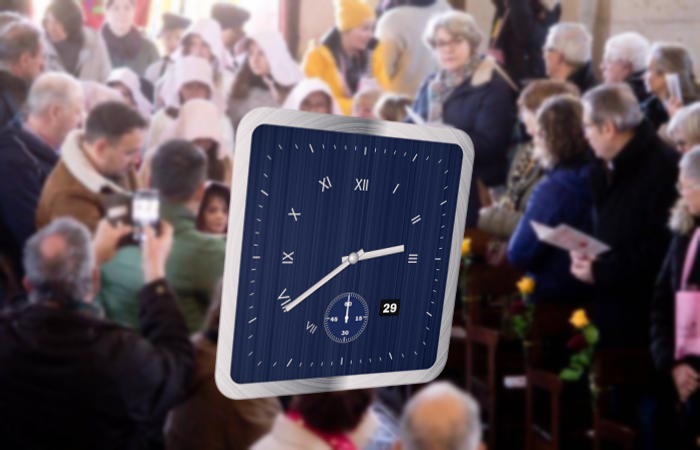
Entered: 2.39
